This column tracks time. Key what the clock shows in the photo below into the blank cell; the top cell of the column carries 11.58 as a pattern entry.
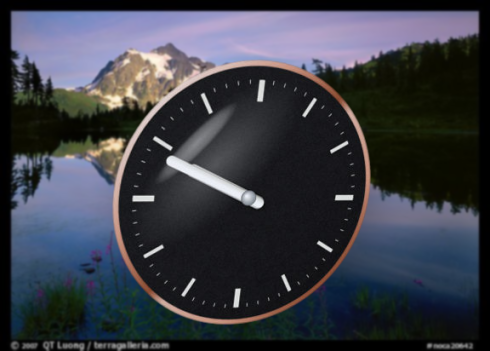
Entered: 9.49
